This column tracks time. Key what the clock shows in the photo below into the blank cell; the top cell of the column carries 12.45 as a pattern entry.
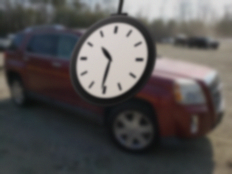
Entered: 10.31
